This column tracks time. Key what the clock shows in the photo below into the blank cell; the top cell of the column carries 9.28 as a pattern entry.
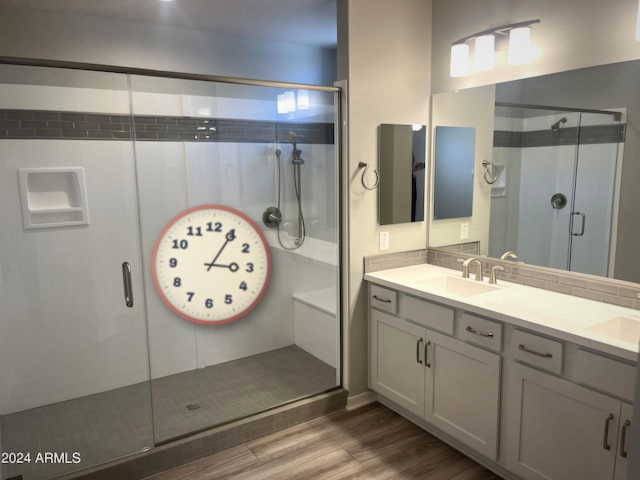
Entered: 3.05
